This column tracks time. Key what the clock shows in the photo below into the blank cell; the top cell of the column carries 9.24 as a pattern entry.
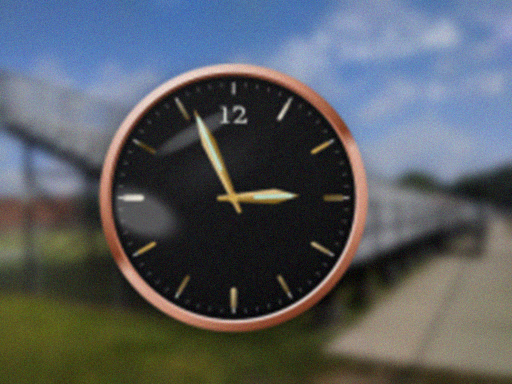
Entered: 2.56
